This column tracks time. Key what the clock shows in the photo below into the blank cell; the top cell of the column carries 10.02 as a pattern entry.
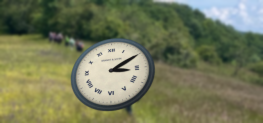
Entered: 3.10
